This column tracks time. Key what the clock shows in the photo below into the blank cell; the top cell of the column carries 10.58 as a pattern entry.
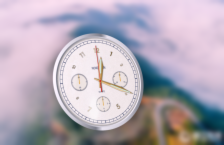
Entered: 12.19
